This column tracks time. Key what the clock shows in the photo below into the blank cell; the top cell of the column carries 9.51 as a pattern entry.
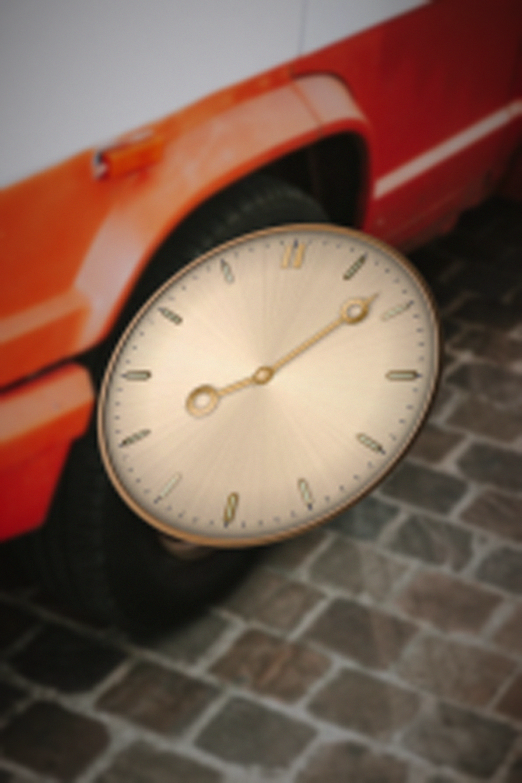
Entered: 8.08
